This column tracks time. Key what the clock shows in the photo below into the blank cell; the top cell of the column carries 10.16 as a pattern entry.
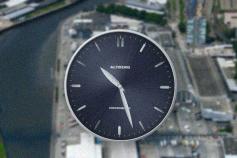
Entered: 10.27
